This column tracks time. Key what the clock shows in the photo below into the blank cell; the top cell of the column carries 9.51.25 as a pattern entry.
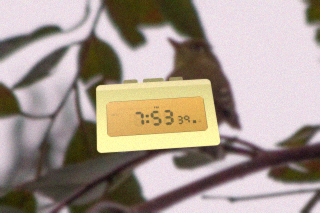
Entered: 7.53.39
